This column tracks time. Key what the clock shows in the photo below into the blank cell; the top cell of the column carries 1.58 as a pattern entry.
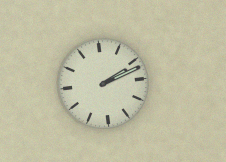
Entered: 2.12
